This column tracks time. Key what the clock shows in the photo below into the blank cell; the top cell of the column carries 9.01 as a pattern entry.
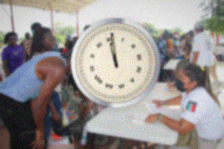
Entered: 12.01
